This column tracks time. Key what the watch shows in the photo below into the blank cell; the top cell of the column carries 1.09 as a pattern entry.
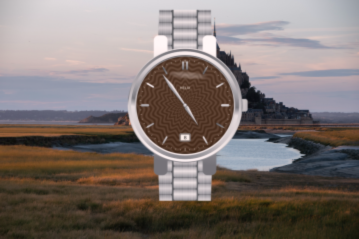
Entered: 4.54
